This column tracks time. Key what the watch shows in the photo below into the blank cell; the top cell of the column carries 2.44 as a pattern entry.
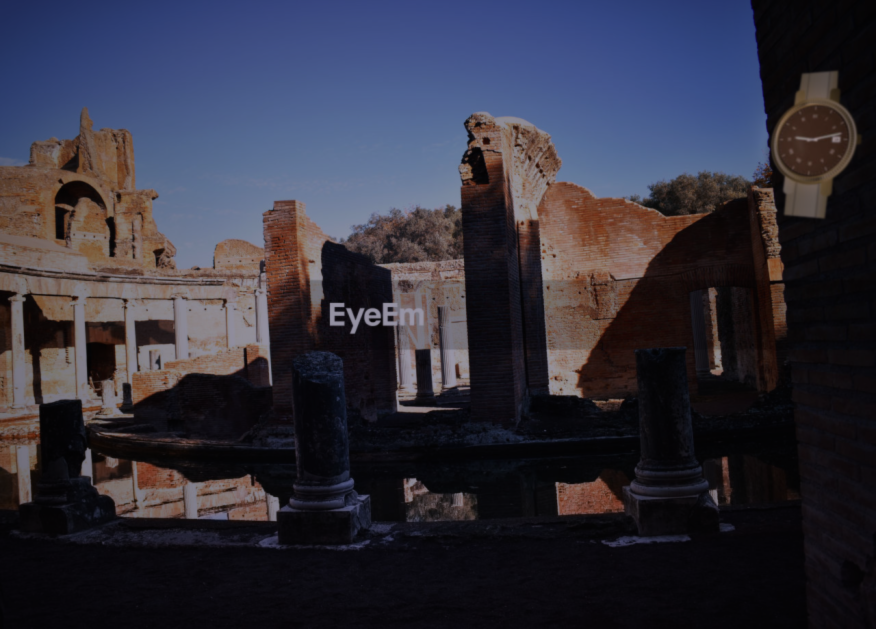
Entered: 9.13
